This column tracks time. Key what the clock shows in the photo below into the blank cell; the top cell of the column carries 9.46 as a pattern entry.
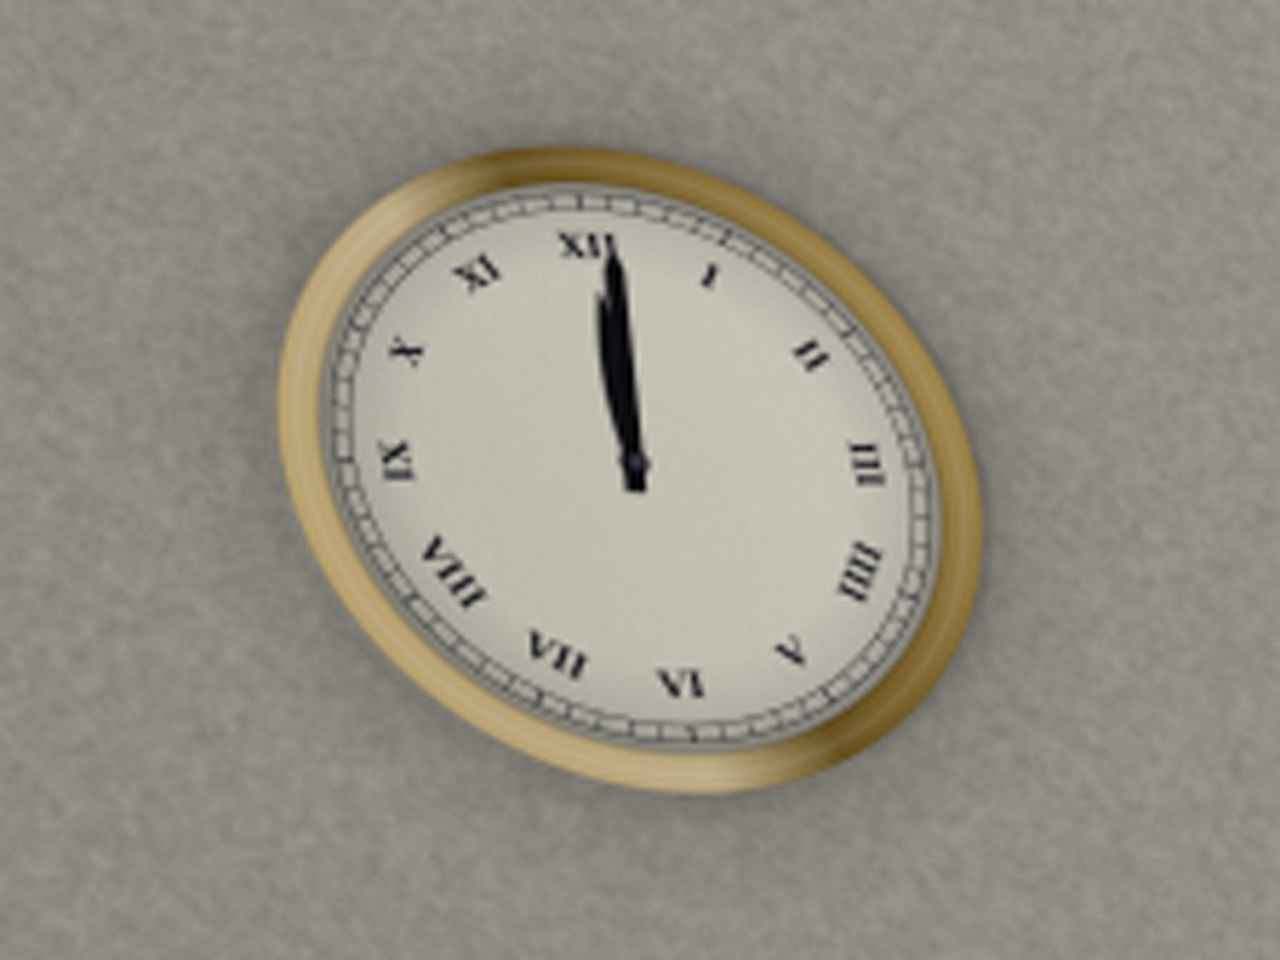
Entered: 12.01
